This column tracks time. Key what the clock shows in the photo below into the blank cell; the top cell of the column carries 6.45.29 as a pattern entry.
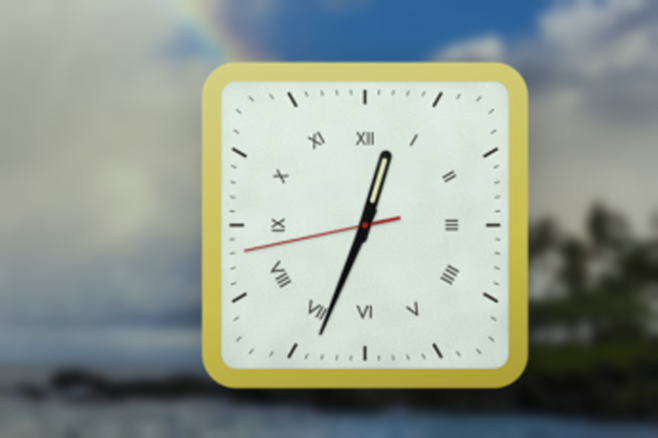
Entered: 12.33.43
